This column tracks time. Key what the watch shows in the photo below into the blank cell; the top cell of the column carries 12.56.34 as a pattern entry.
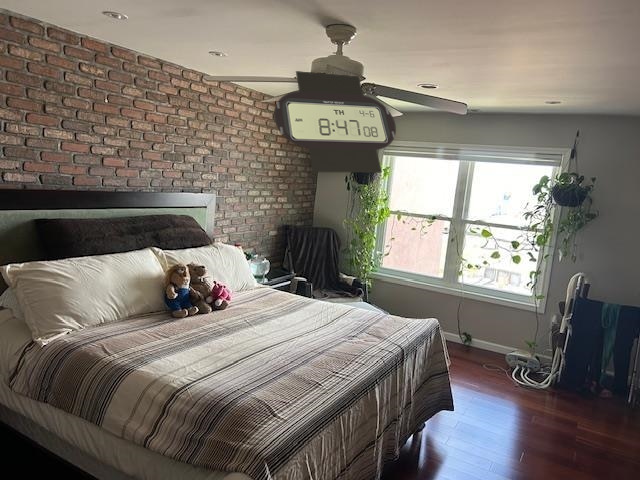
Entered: 8.47.08
